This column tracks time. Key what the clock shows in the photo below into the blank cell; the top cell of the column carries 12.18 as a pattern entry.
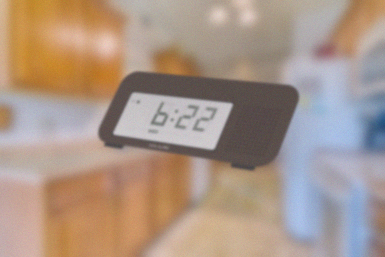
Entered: 6.22
